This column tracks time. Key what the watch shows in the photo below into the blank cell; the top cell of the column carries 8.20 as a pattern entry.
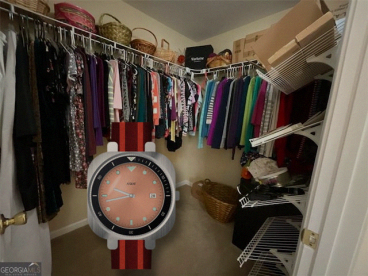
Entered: 9.43
